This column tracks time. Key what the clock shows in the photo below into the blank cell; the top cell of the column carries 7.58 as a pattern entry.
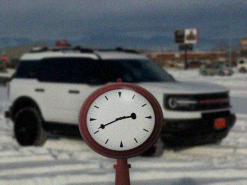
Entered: 2.41
